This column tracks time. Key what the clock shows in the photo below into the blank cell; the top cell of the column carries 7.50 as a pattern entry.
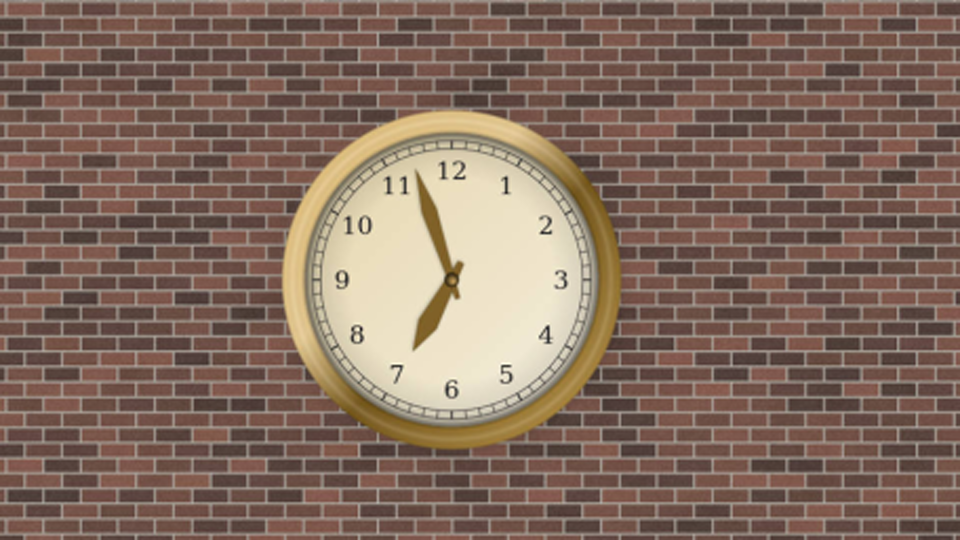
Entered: 6.57
